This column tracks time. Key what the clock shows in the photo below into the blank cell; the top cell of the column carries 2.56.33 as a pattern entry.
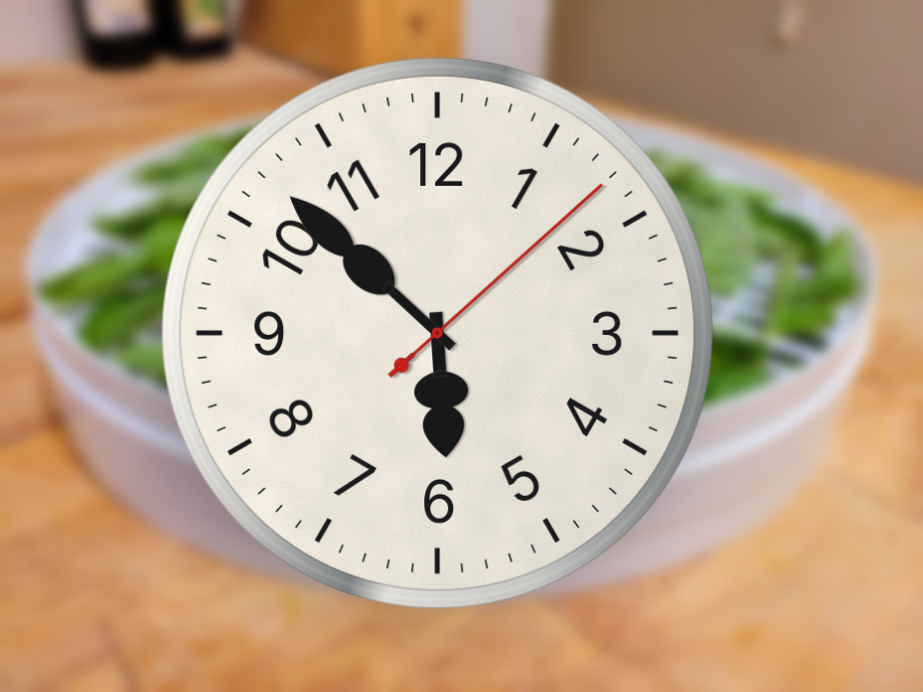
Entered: 5.52.08
